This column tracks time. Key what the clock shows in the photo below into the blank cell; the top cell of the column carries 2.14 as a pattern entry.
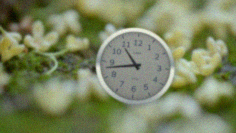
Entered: 10.43
